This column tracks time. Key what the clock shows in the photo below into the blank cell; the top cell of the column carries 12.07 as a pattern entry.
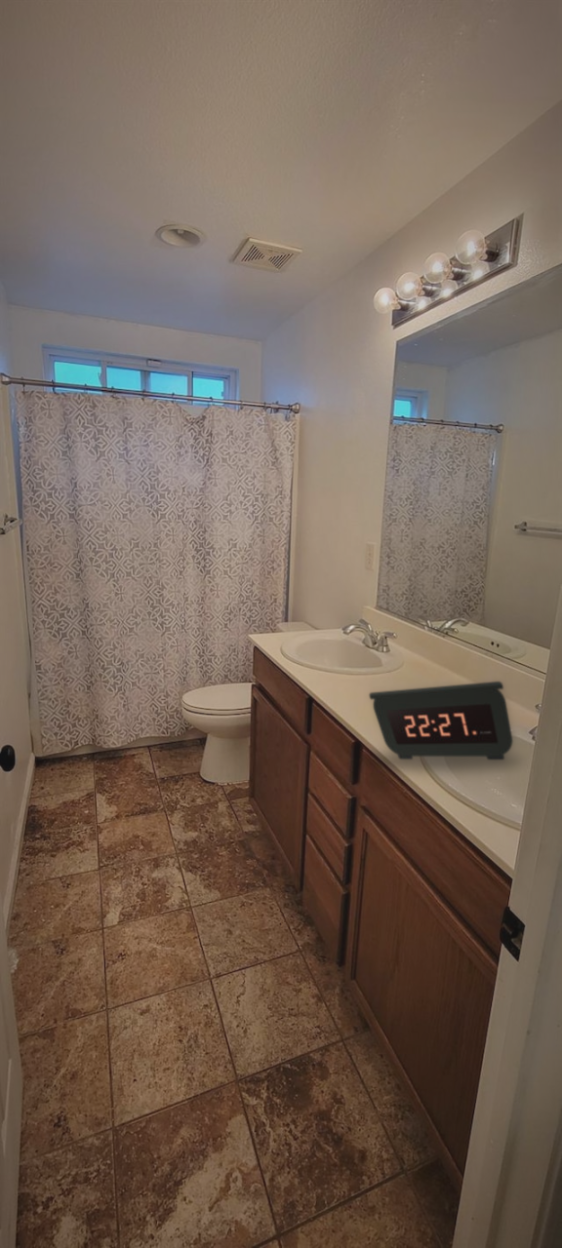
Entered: 22.27
